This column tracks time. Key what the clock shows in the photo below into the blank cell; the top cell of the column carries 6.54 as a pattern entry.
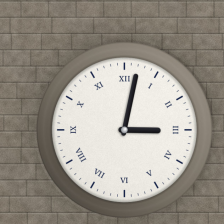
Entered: 3.02
